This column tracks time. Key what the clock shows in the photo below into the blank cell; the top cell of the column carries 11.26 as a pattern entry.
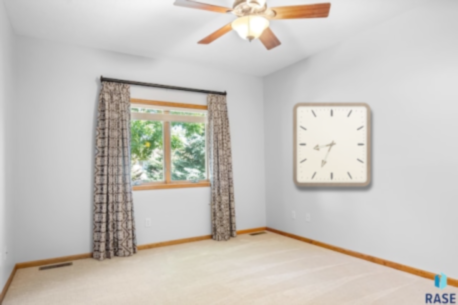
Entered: 8.34
